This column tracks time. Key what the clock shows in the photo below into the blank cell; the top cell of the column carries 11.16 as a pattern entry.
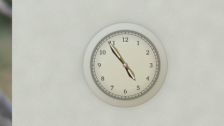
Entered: 4.54
